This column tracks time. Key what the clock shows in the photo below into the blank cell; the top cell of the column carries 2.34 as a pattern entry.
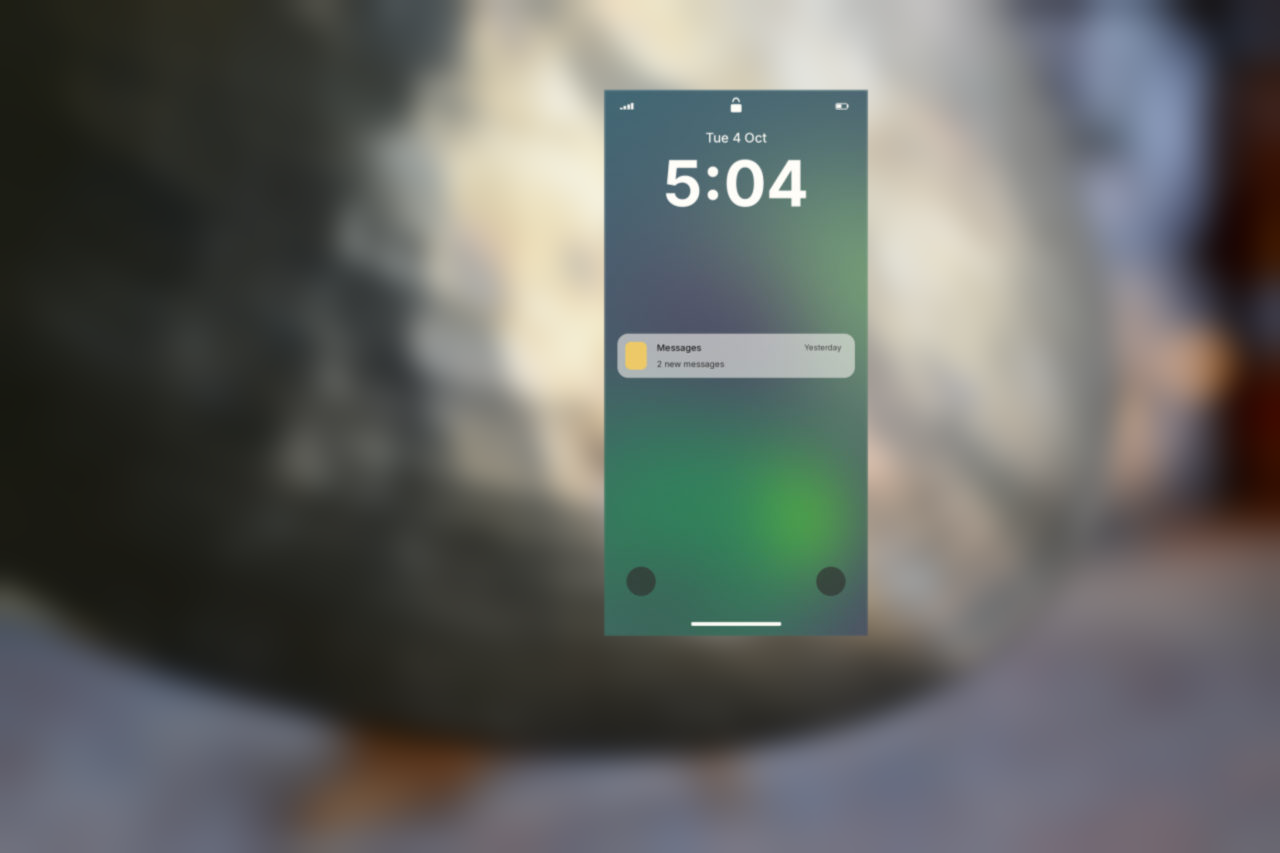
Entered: 5.04
